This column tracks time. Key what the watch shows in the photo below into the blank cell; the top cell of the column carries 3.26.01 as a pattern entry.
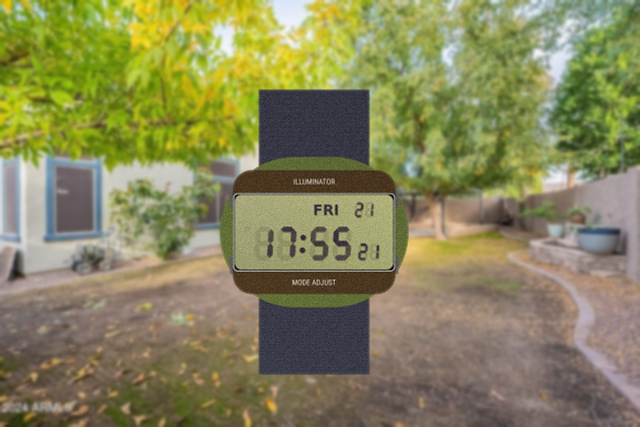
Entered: 17.55.21
